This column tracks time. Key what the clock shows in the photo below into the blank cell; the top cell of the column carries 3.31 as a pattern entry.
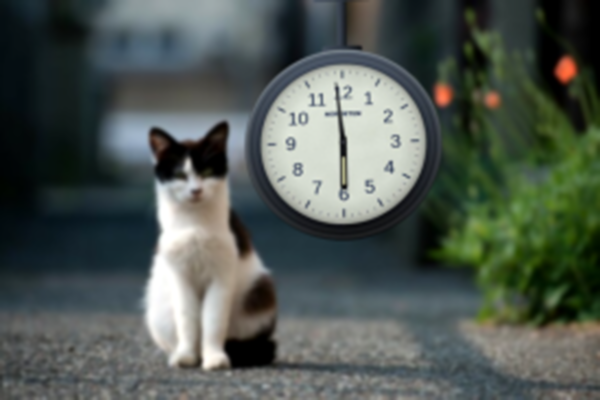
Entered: 5.59
